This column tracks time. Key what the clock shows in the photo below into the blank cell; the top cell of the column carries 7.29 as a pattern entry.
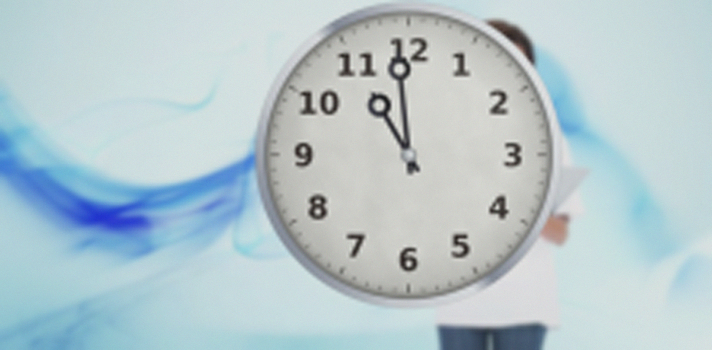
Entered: 10.59
